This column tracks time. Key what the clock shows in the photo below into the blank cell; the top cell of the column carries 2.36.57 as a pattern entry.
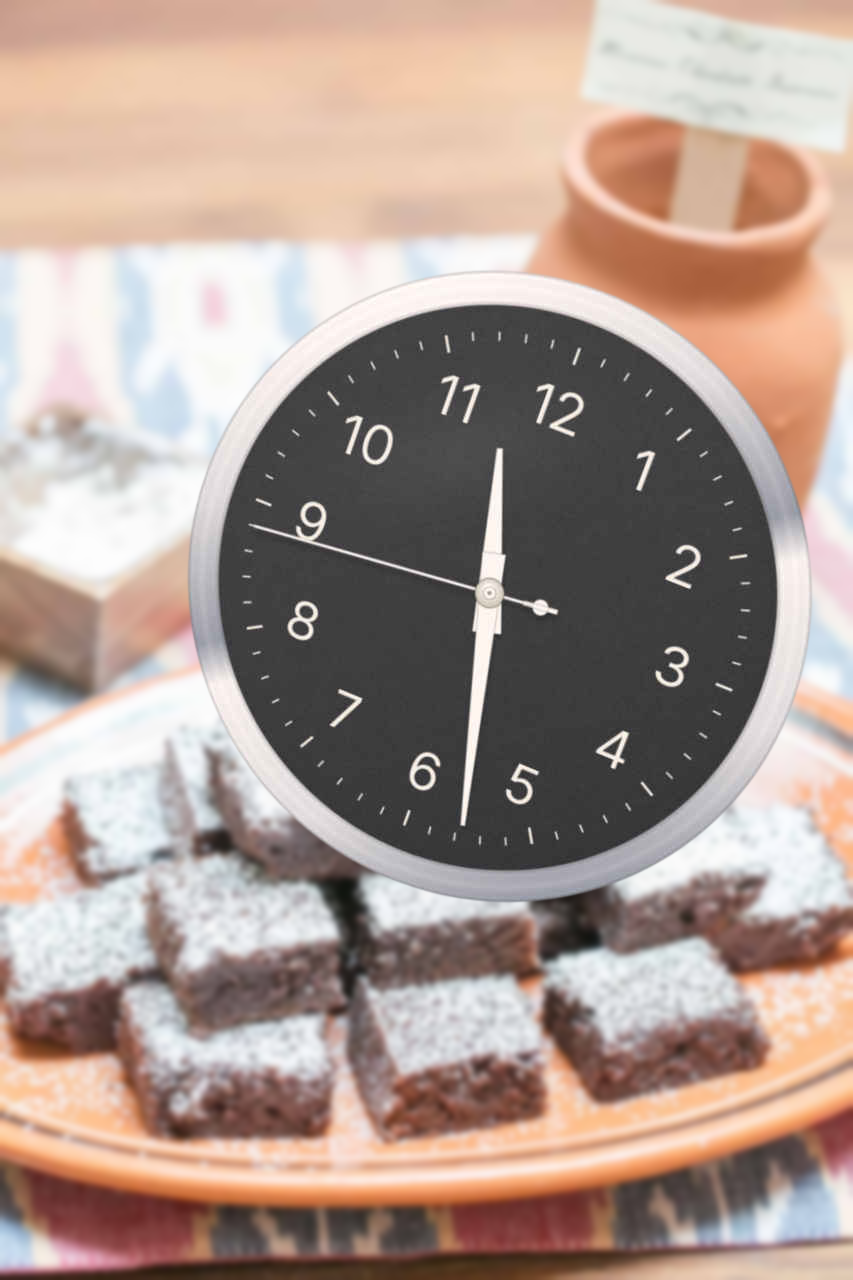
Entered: 11.27.44
